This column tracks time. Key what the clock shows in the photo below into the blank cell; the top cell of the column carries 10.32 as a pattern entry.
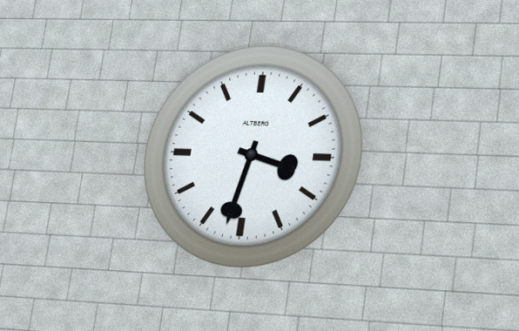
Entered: 3.32
